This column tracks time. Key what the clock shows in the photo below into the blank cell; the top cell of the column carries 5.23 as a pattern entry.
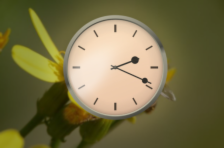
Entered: 2.19
